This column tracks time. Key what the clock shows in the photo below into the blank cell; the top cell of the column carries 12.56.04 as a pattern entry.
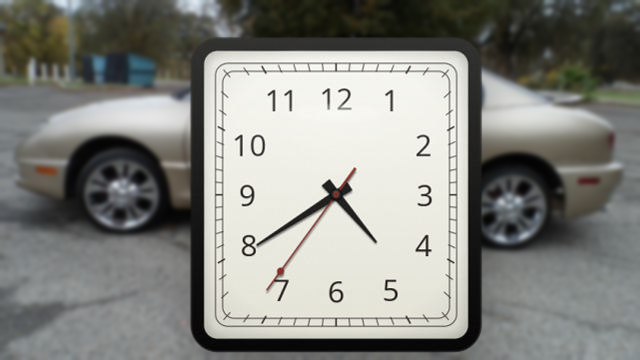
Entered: 4.39.36
